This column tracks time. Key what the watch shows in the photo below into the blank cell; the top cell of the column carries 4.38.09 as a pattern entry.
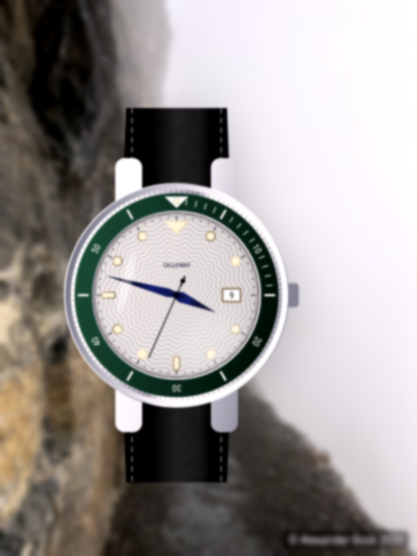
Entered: 3.47.34
